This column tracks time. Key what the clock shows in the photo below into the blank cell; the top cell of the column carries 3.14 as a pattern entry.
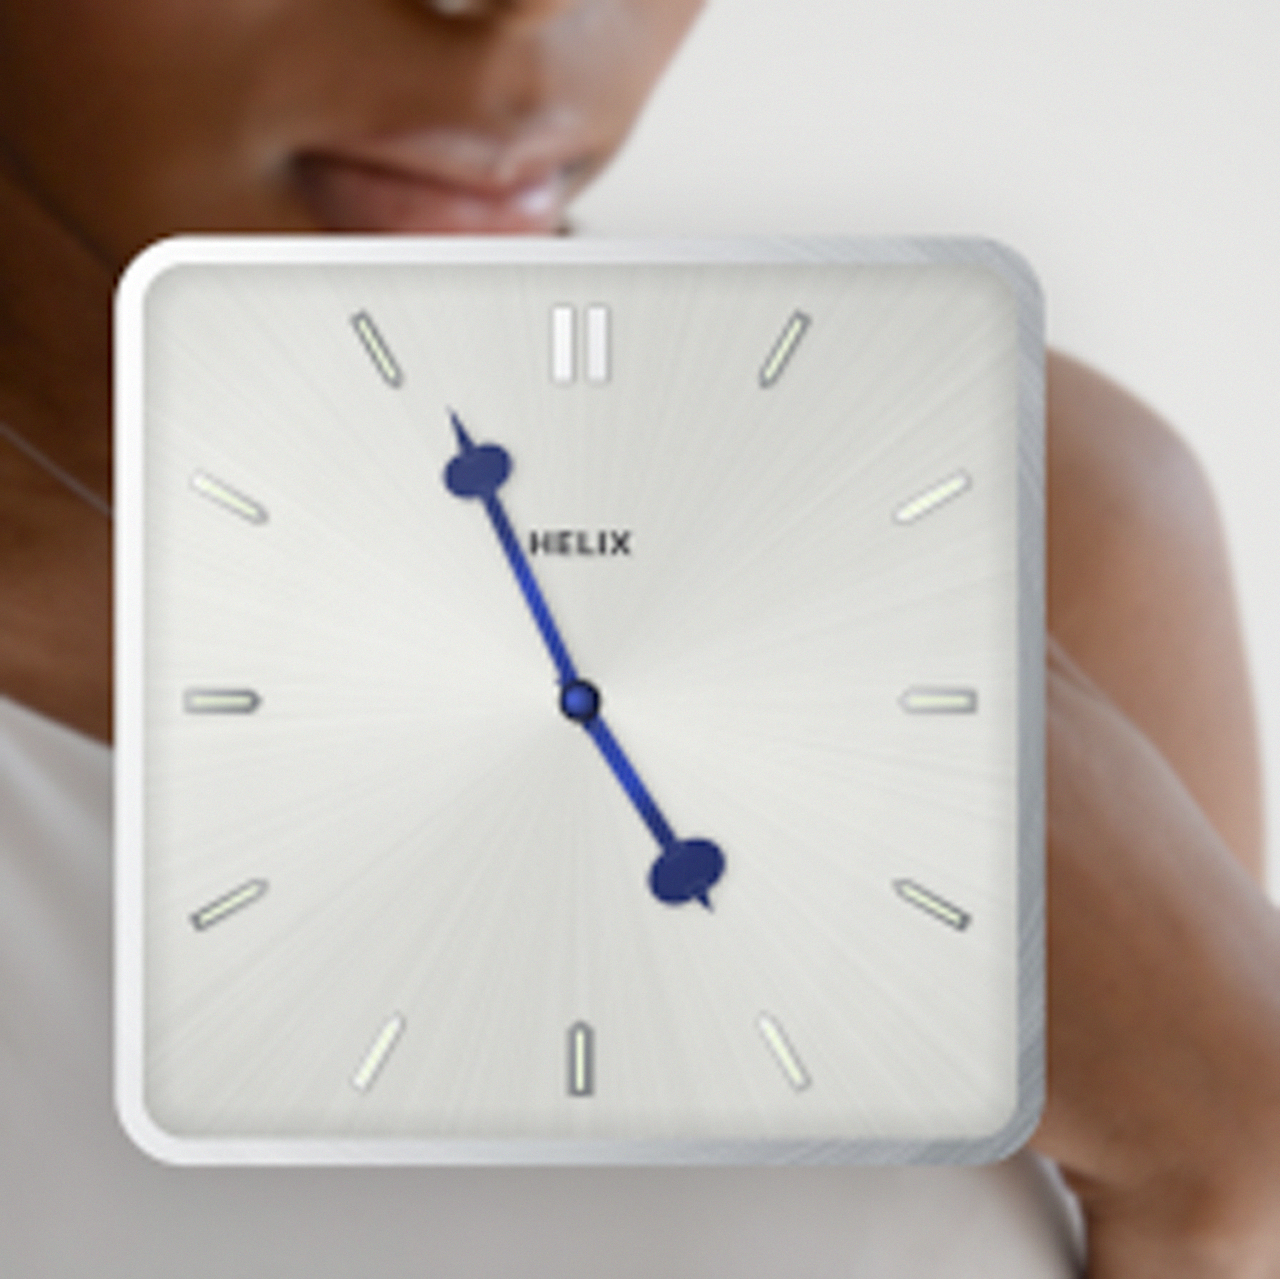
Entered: 4.56
